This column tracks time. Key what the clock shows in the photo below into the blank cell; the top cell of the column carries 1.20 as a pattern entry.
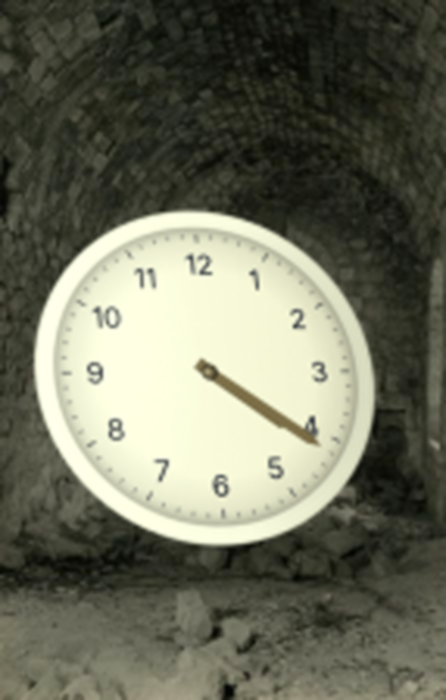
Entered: 4.21
